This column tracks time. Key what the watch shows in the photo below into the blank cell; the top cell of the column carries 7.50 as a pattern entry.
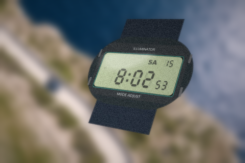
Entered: 8.02
